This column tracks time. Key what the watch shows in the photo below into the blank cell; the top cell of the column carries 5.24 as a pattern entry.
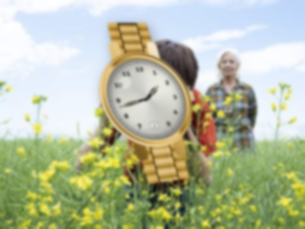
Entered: 1.43
